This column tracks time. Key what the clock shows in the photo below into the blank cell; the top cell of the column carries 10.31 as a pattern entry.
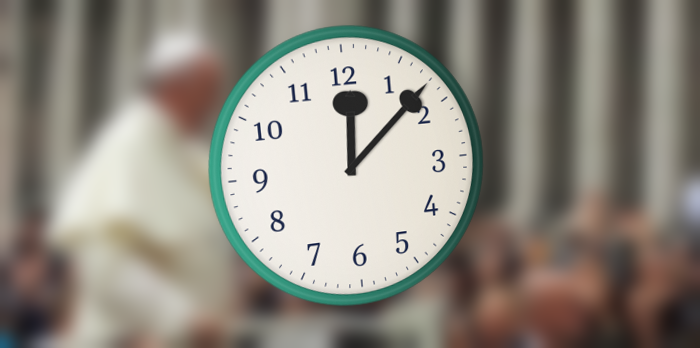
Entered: 12.08
